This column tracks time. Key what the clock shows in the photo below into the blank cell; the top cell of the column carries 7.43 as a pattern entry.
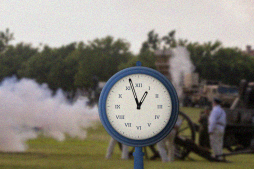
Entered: 12.57
